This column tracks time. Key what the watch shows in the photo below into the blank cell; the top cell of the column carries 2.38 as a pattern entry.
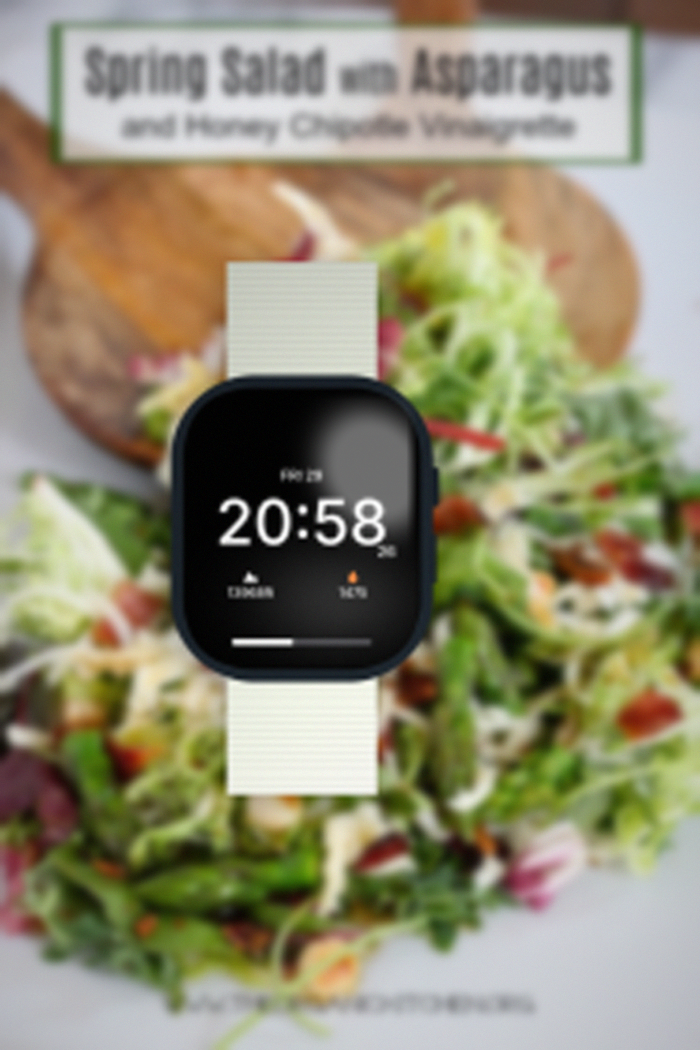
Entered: 20.58
